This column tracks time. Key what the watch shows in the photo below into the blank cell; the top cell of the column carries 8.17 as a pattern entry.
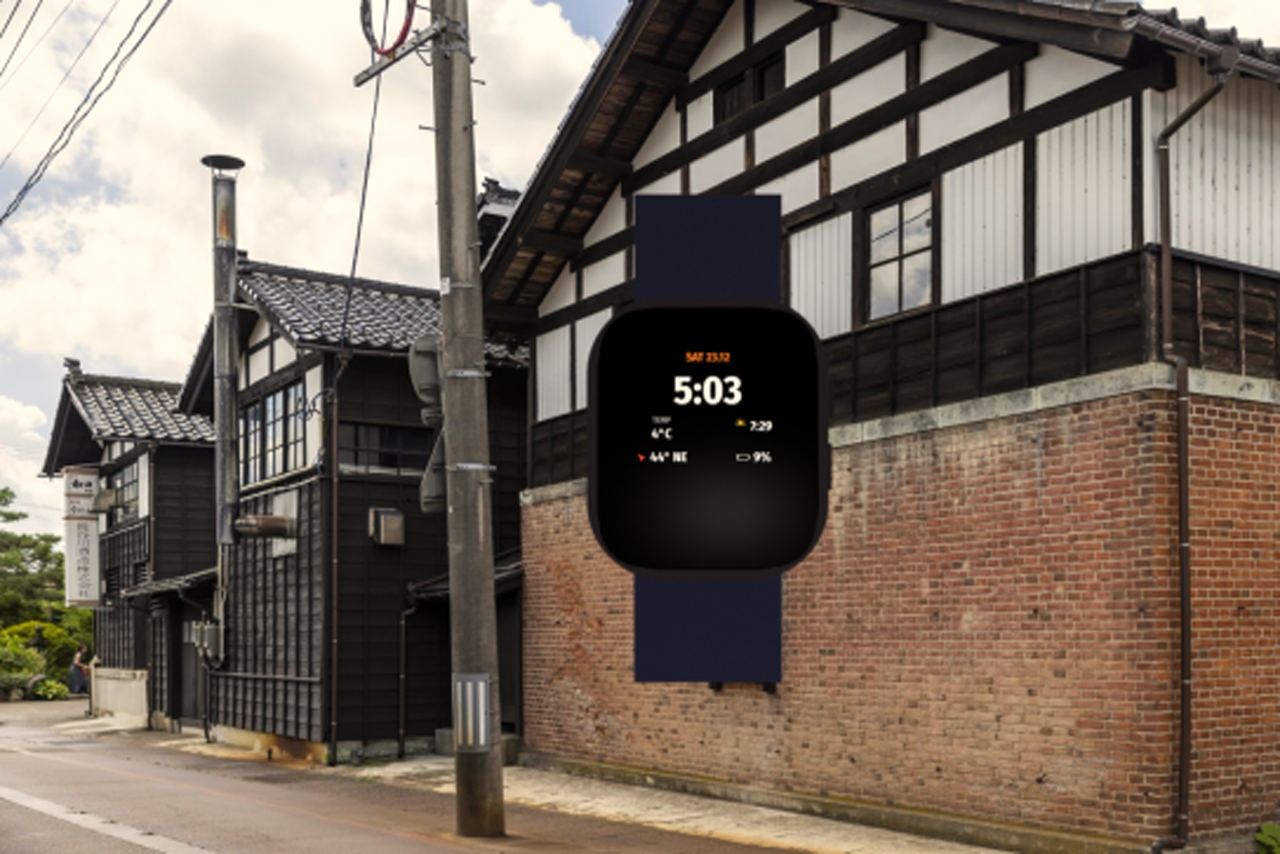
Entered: 5.03
